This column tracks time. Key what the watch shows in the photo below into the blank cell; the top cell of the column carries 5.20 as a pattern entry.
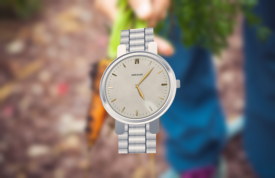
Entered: 5.07
